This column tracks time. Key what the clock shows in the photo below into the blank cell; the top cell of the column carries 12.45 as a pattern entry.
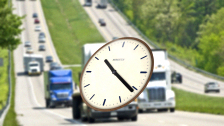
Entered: 10.21
